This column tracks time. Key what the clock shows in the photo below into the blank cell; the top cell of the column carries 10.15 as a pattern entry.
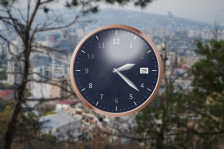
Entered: 2.22
